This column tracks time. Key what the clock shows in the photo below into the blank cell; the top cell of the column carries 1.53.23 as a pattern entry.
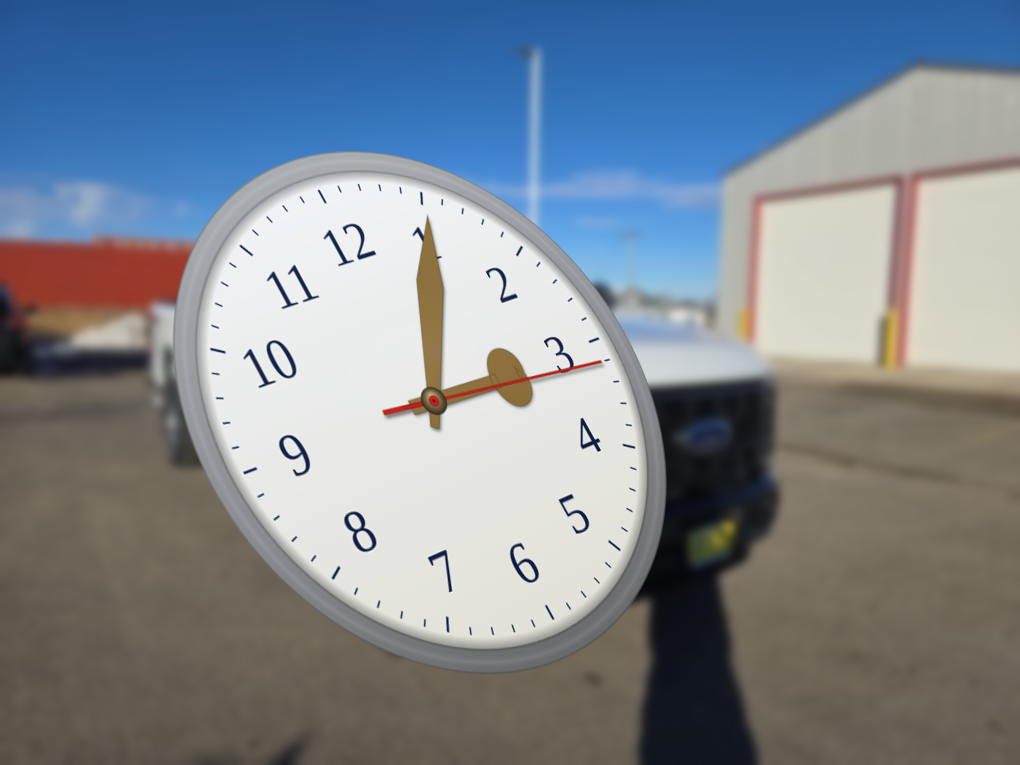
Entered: 3.05.16
